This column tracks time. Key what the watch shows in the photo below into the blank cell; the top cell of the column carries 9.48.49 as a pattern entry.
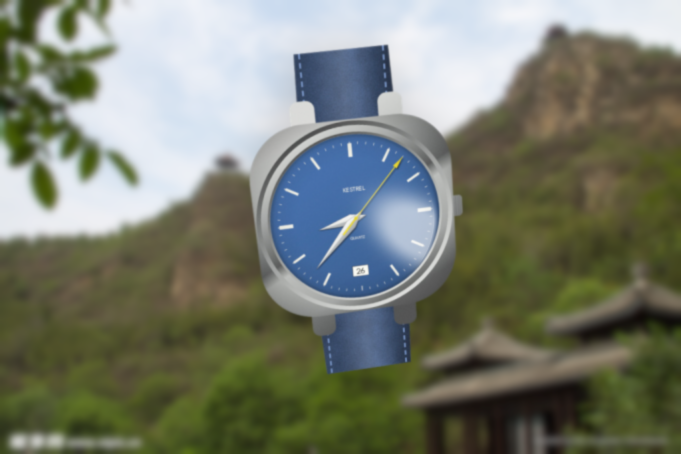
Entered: 8.37.07
